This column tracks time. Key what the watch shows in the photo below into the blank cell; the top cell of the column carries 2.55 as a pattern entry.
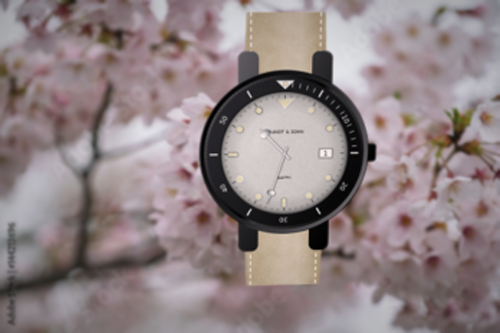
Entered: 10.33
